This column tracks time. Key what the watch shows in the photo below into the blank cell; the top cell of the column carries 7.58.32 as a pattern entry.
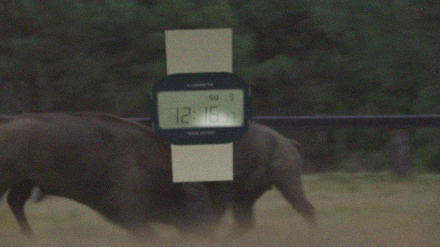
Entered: 12.16.17
